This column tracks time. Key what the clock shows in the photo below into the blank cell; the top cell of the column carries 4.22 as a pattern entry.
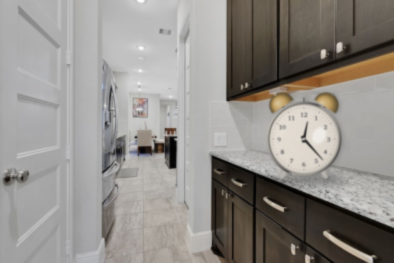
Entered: 12.23
